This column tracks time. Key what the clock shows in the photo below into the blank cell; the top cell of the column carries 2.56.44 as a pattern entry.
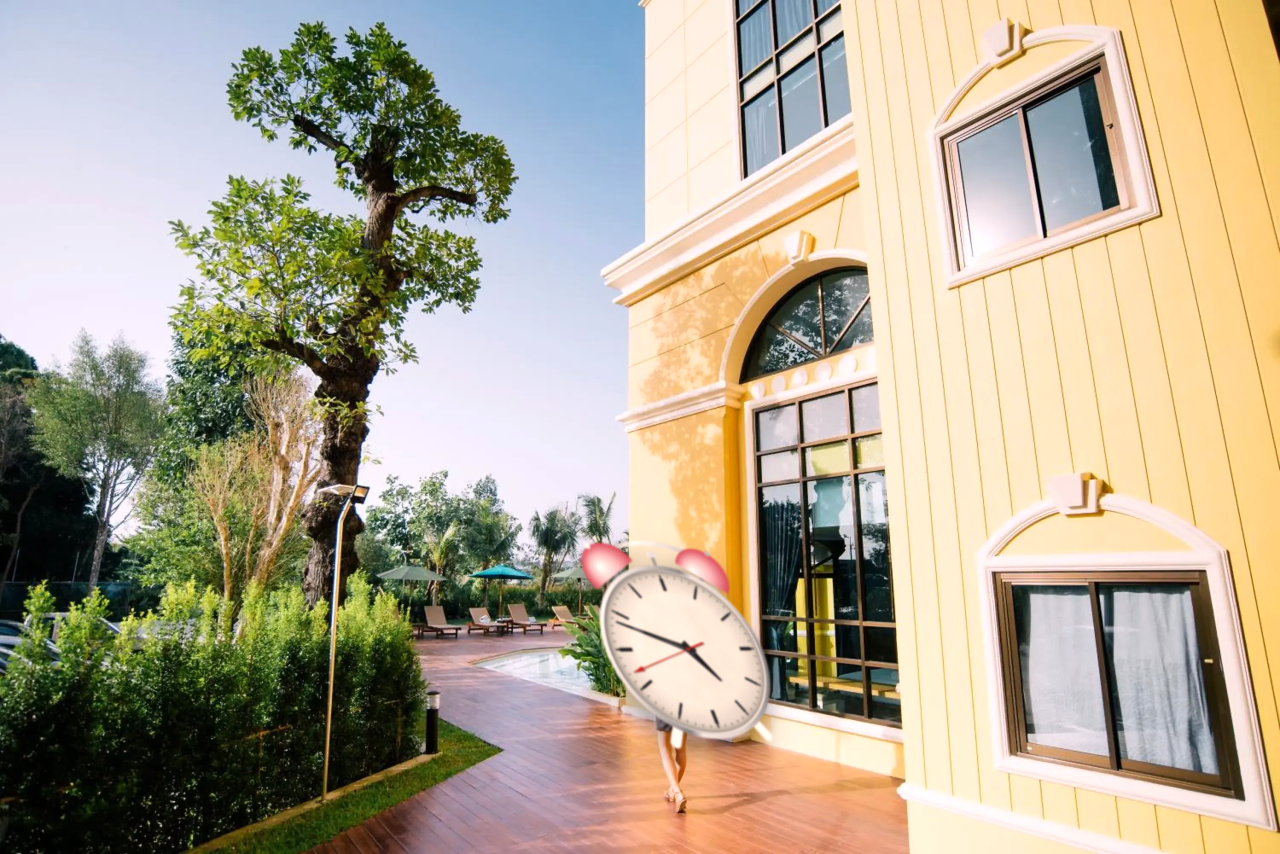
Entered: 4.48.42
